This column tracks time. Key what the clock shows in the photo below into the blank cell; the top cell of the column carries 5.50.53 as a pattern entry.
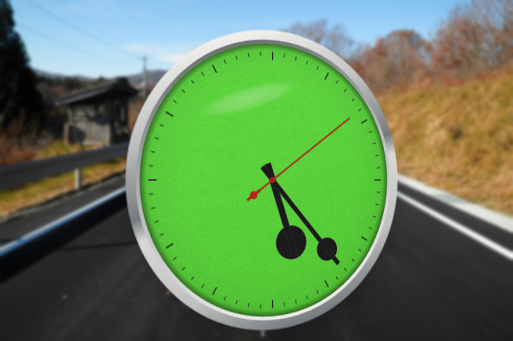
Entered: 5.23.09
